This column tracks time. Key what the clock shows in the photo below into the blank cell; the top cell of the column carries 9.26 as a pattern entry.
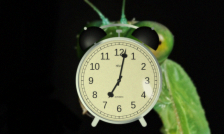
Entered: 7.02
